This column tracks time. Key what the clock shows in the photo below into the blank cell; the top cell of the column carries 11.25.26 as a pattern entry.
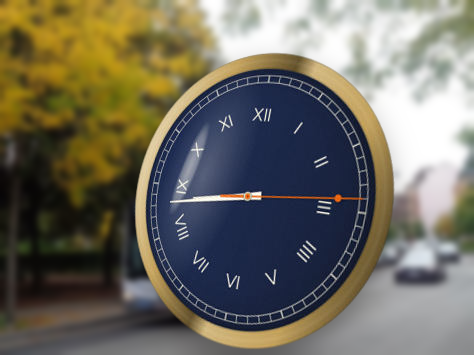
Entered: 8.43.14
